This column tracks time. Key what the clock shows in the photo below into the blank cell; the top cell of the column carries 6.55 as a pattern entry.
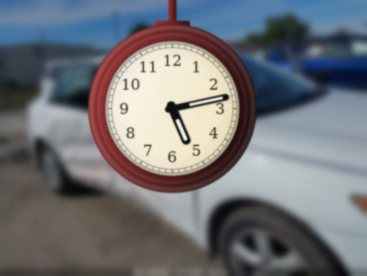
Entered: 5.13
